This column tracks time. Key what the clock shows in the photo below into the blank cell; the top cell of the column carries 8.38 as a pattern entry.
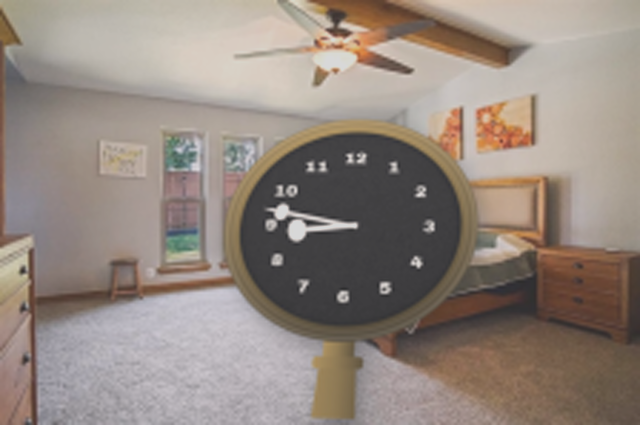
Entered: 8.47
